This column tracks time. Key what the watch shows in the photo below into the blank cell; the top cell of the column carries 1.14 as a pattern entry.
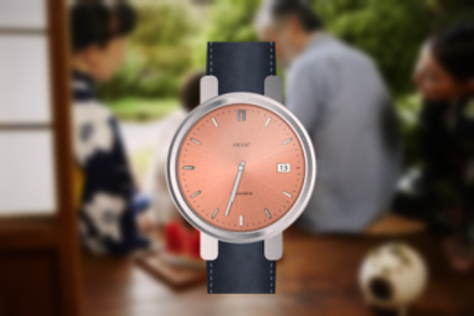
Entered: 6.33
